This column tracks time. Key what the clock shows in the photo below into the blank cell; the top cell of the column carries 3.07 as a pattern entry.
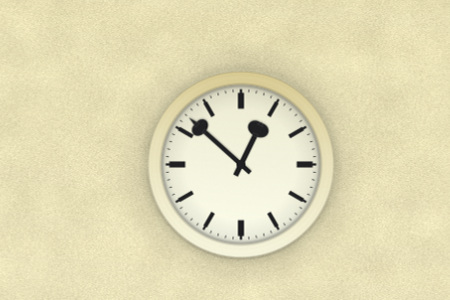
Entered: 12.52
